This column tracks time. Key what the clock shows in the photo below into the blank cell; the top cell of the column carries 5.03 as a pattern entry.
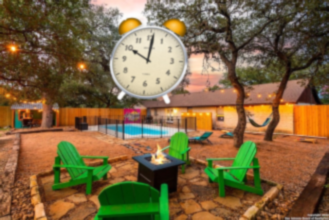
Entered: 10.01
